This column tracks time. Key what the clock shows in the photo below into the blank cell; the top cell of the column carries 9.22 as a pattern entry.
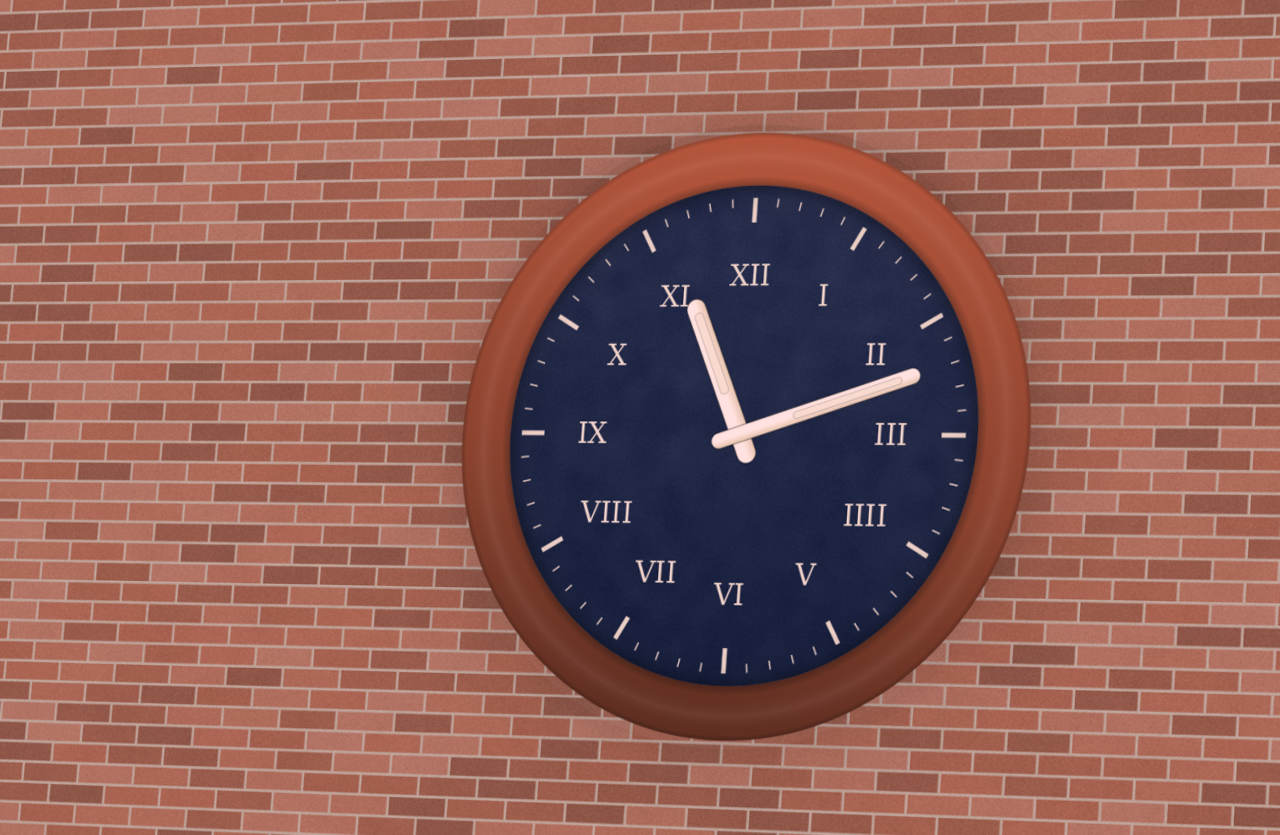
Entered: 11.12
